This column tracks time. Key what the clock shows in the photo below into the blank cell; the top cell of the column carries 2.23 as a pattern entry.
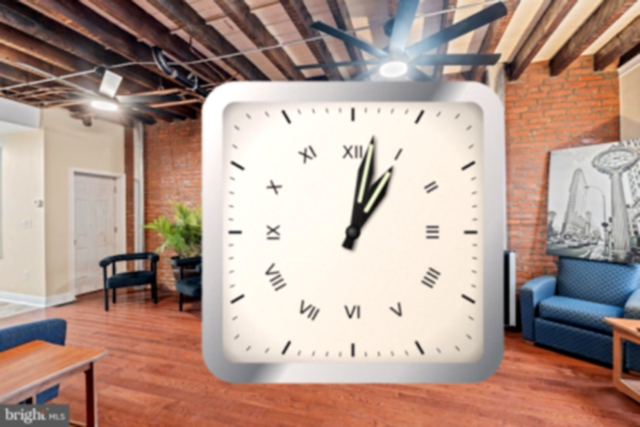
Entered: 1.02
